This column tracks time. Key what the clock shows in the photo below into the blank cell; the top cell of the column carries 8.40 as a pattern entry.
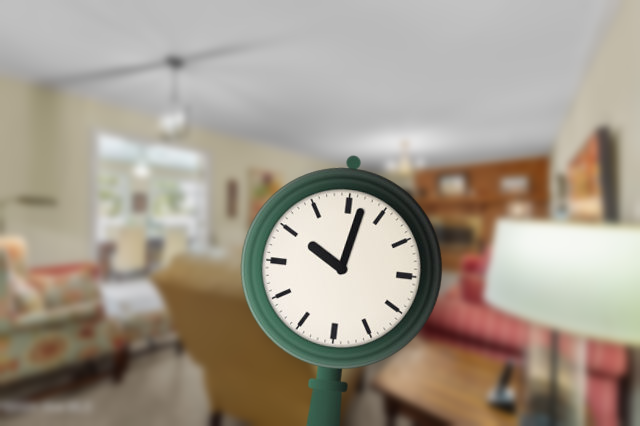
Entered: 10.02
